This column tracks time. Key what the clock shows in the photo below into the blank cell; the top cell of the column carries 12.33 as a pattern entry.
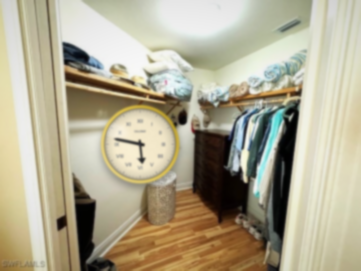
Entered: 5.47
